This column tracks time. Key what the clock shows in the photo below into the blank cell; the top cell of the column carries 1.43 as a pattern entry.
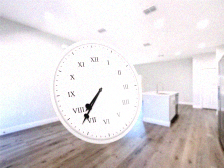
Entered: 7.37
